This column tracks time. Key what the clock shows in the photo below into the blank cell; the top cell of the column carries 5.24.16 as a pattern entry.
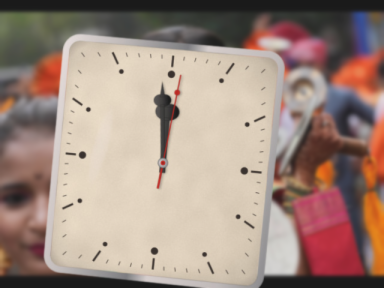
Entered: 11.59.01
